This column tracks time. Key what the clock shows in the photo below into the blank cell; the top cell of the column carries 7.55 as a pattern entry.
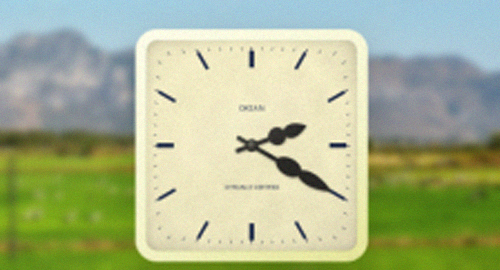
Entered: 2.20
